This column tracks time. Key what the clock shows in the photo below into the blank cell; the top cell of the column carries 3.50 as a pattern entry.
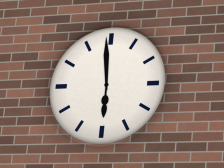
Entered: 5.59
